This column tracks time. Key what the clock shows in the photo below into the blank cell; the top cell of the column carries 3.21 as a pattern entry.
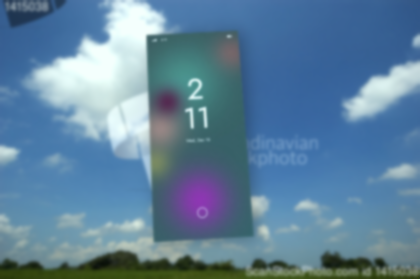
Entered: 2.11
